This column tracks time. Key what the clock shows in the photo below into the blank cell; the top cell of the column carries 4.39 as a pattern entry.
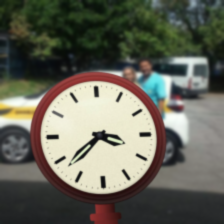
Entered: 3.38
